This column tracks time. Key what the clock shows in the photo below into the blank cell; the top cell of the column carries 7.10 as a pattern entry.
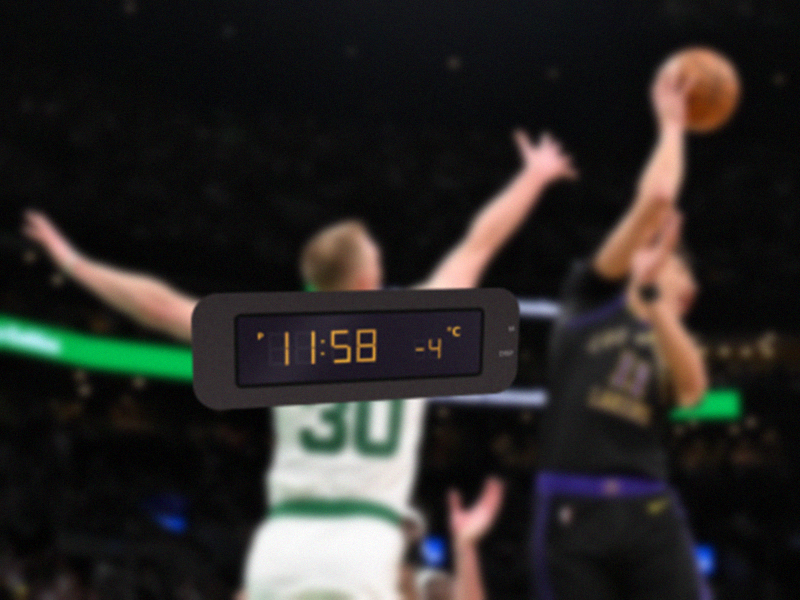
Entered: 11.58
